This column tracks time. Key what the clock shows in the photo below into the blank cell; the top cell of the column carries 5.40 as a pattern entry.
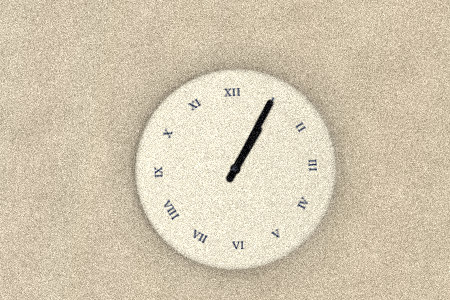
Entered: 1.05
